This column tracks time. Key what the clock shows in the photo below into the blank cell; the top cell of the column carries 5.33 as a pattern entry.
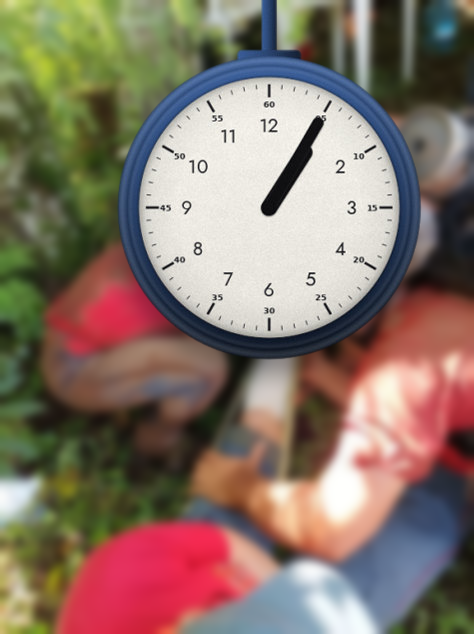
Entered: 1.05
